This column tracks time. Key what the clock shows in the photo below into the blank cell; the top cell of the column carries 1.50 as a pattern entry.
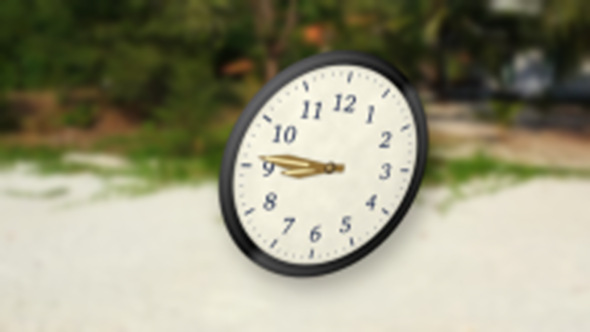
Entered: 8.46
